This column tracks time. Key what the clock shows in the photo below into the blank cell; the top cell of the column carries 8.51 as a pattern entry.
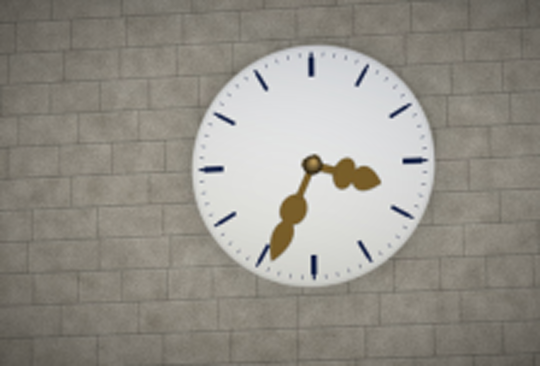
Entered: 3.34
